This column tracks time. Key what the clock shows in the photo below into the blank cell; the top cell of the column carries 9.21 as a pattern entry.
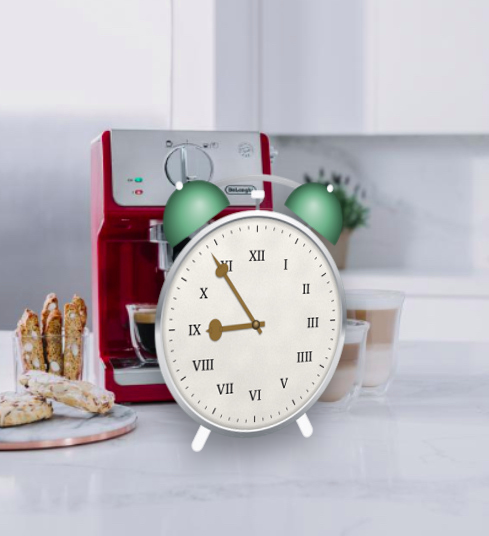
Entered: 8.54
